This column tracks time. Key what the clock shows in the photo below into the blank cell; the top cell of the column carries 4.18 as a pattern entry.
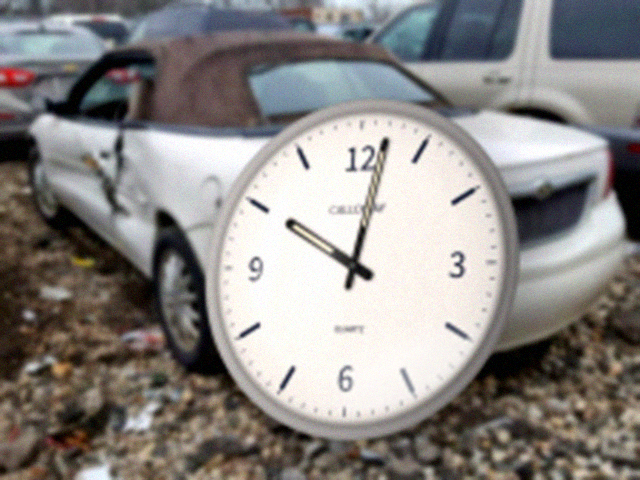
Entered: 10.02
